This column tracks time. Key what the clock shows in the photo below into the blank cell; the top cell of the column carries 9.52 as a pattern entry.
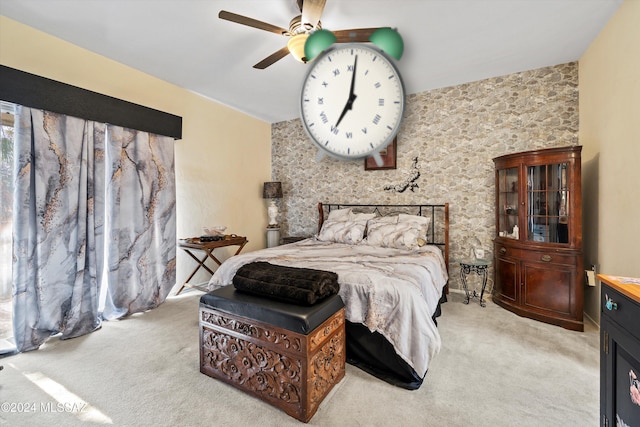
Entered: 7.01
